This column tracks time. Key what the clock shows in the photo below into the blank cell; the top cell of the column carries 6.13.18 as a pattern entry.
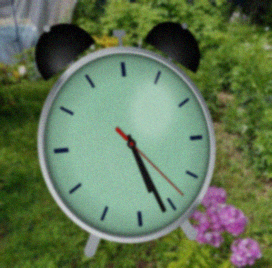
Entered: 5.26.23
